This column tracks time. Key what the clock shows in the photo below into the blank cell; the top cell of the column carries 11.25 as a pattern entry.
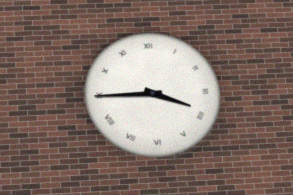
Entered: 3.45
